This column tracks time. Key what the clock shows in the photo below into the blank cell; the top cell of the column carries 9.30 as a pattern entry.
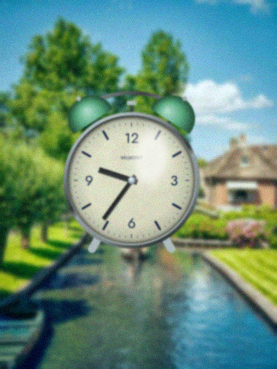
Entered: 9.36
